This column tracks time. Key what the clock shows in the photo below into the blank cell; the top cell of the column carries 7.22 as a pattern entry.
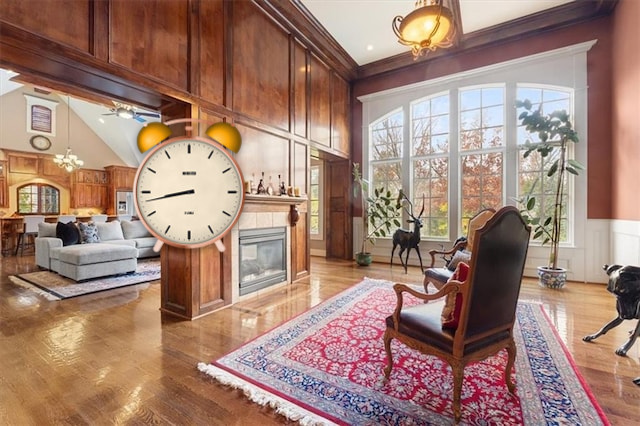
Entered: 8.43
